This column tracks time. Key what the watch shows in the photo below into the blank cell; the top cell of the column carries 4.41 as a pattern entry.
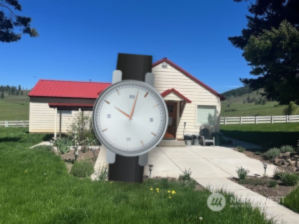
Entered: 10.02
